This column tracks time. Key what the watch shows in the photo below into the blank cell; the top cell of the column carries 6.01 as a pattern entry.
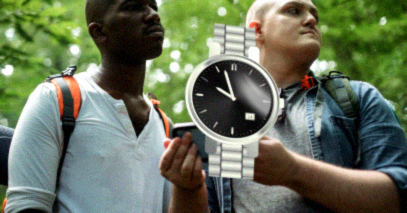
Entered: 9.57
